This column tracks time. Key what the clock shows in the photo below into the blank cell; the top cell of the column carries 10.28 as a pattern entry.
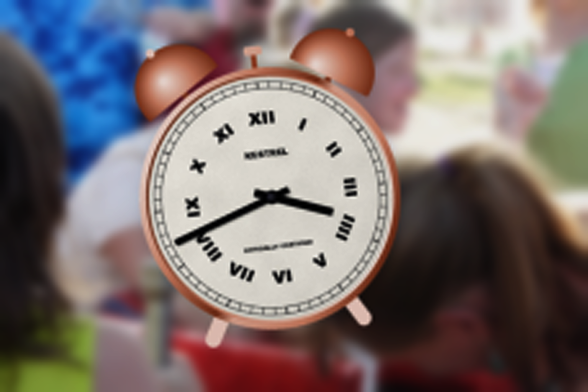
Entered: 3.42
